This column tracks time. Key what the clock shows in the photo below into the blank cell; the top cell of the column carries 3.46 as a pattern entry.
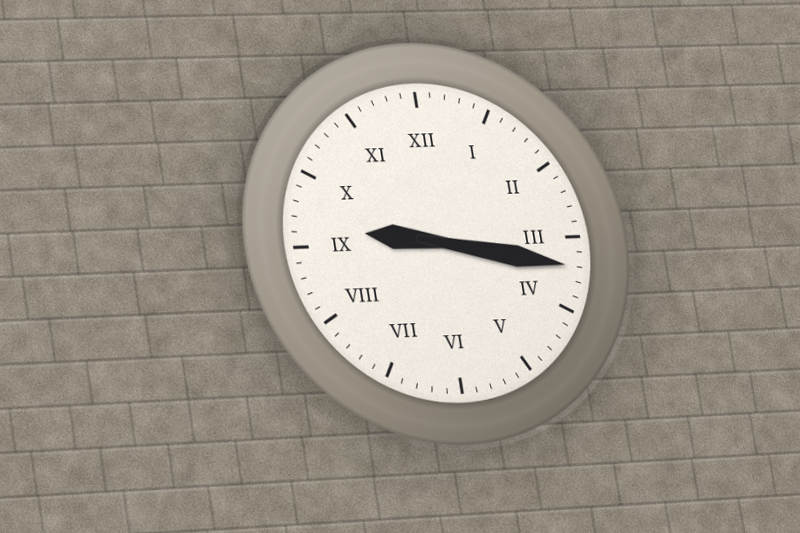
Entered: 9.17
